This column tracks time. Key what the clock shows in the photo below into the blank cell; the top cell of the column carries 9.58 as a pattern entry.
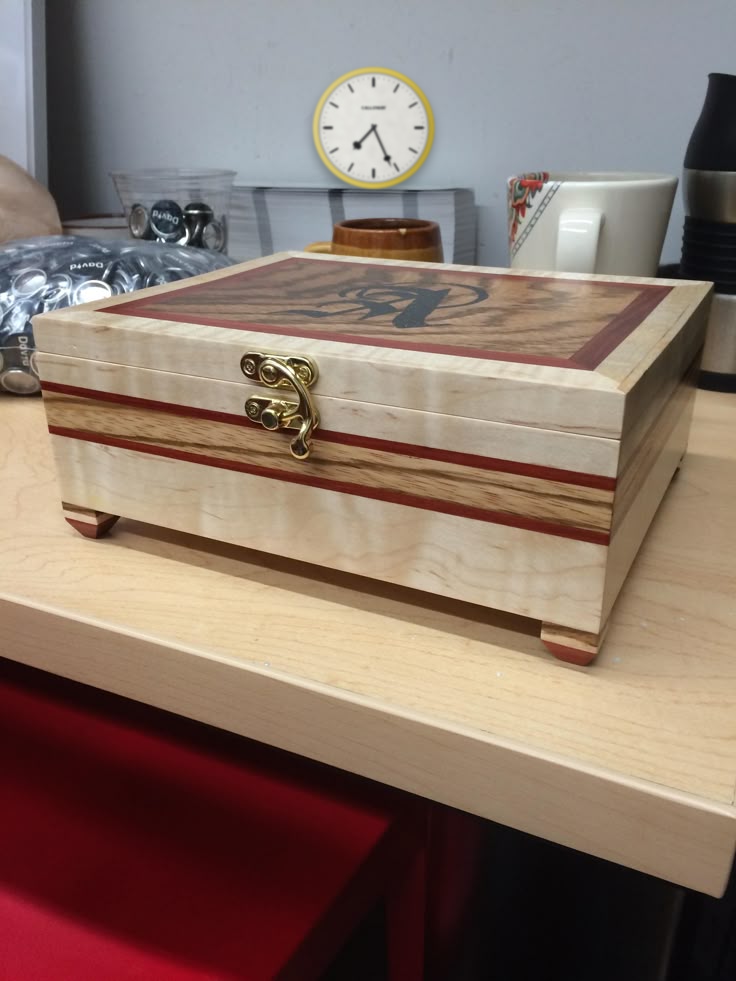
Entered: 7.26
